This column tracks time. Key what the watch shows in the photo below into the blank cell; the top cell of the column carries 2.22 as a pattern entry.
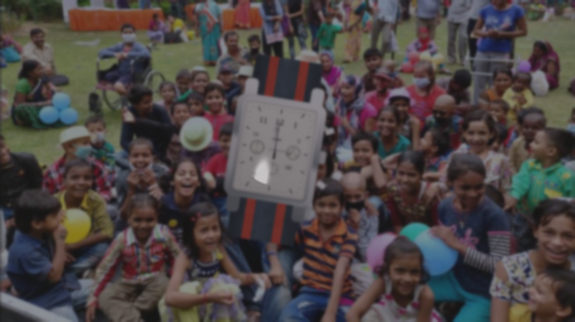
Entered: 2.59
